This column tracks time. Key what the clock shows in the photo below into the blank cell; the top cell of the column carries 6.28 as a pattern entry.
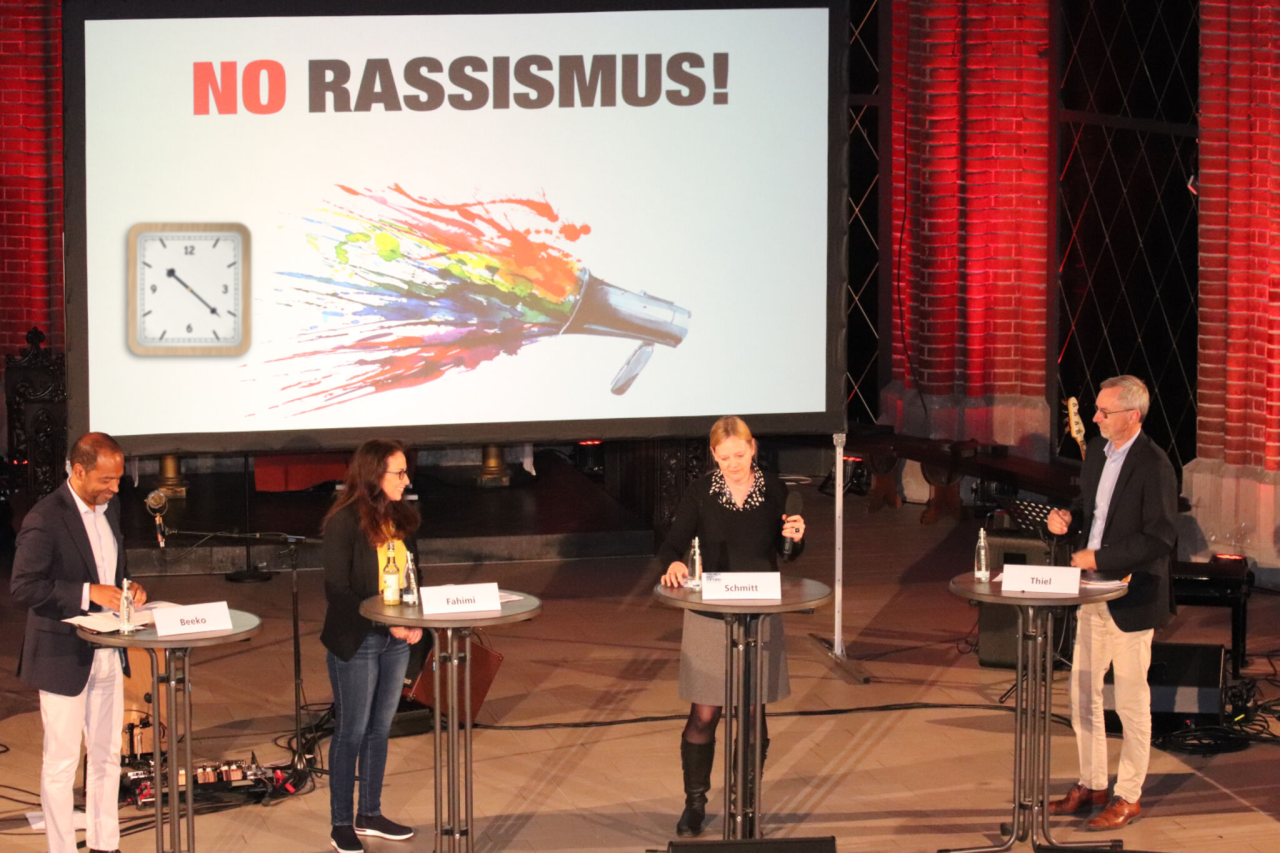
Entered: 10.22
